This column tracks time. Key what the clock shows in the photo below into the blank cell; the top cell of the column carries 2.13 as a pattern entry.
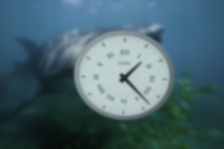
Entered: 1.23
